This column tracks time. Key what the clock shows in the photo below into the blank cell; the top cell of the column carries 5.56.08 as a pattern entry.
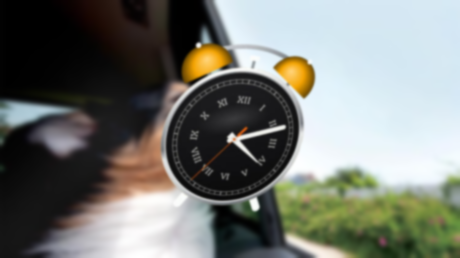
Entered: 4.11.36
